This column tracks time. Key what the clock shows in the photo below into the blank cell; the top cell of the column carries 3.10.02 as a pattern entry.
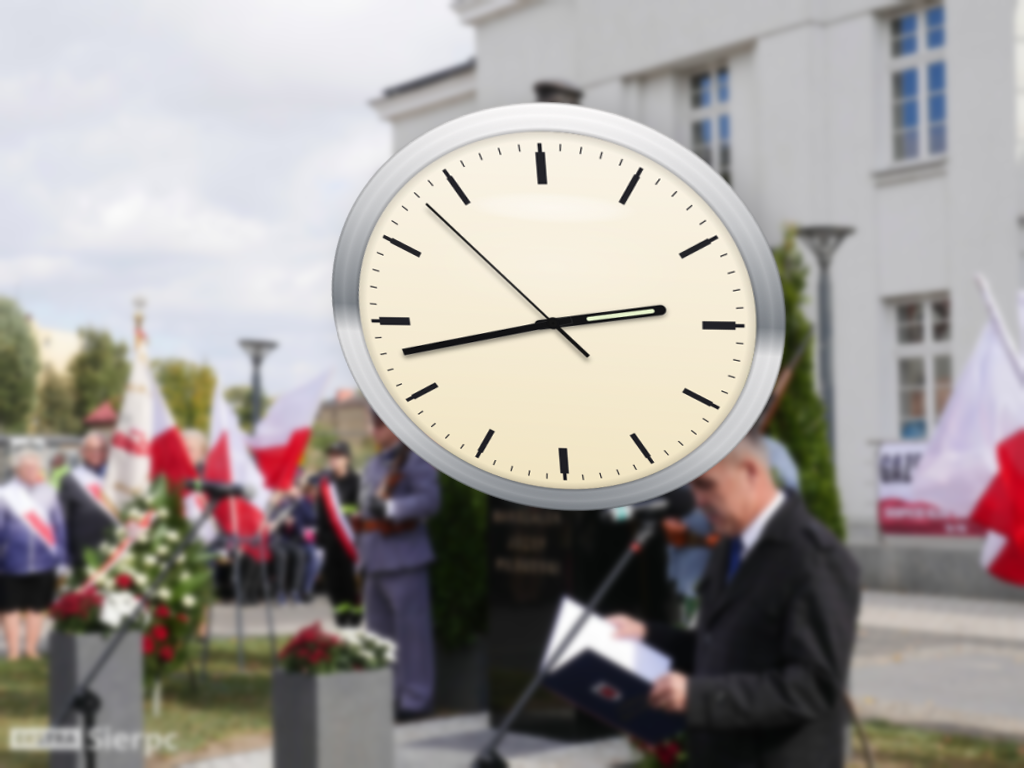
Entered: 2.42.53
